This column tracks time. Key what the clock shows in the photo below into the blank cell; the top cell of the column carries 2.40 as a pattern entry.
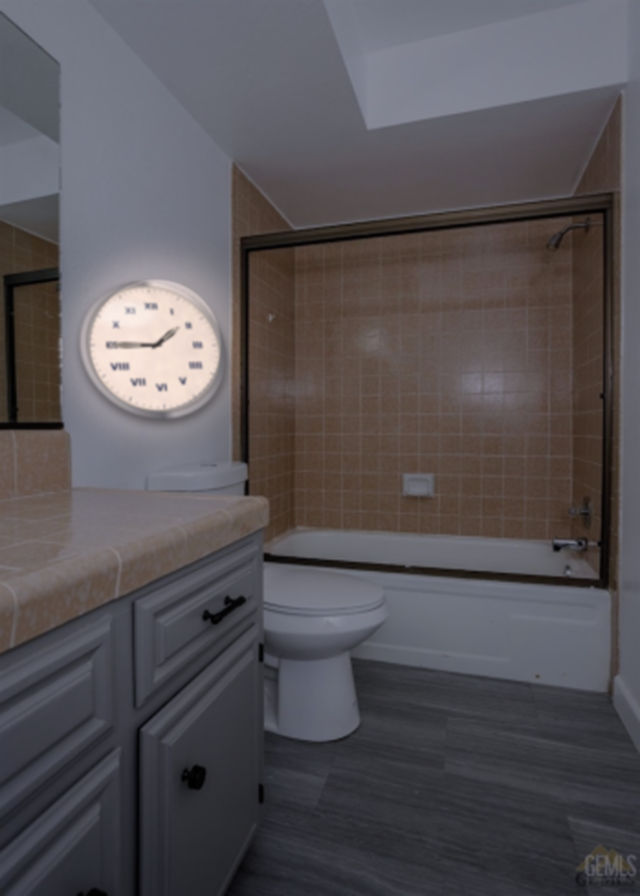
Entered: 1.45
